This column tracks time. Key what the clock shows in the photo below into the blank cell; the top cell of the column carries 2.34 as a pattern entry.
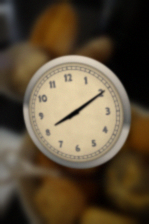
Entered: 8.10
